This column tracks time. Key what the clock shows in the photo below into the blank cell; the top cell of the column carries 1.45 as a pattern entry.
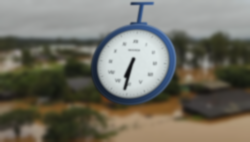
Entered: 6.31
